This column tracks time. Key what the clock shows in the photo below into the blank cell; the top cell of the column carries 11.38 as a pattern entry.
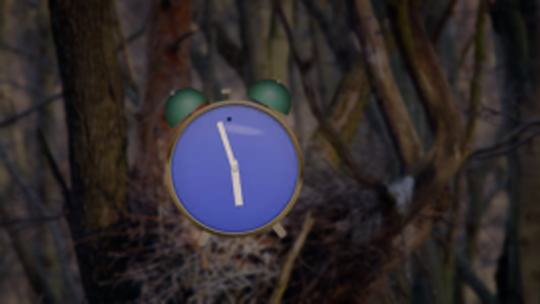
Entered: 5.58
